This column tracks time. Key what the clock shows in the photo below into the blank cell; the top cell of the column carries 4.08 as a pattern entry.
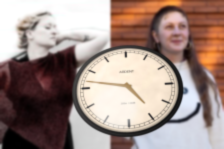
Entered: 4.47
